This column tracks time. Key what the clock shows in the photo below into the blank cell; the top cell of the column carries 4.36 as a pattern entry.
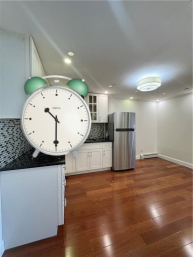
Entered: 10.30
